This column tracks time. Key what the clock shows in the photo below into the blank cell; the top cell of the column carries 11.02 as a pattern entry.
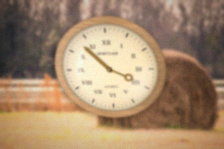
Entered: 3.53
